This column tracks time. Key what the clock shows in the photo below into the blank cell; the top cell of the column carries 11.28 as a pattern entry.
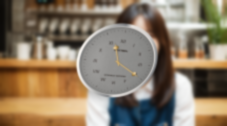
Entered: 11.20
